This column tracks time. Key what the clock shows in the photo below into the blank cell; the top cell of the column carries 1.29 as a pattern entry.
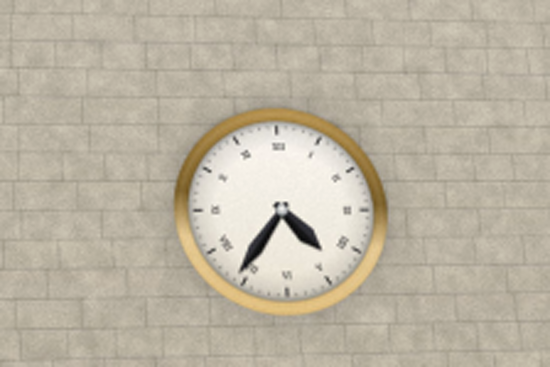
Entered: 4.36
